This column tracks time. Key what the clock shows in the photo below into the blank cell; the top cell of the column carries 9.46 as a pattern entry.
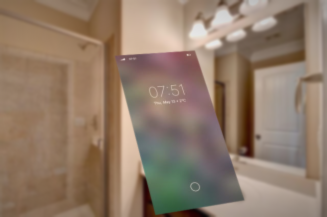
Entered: 7.51
